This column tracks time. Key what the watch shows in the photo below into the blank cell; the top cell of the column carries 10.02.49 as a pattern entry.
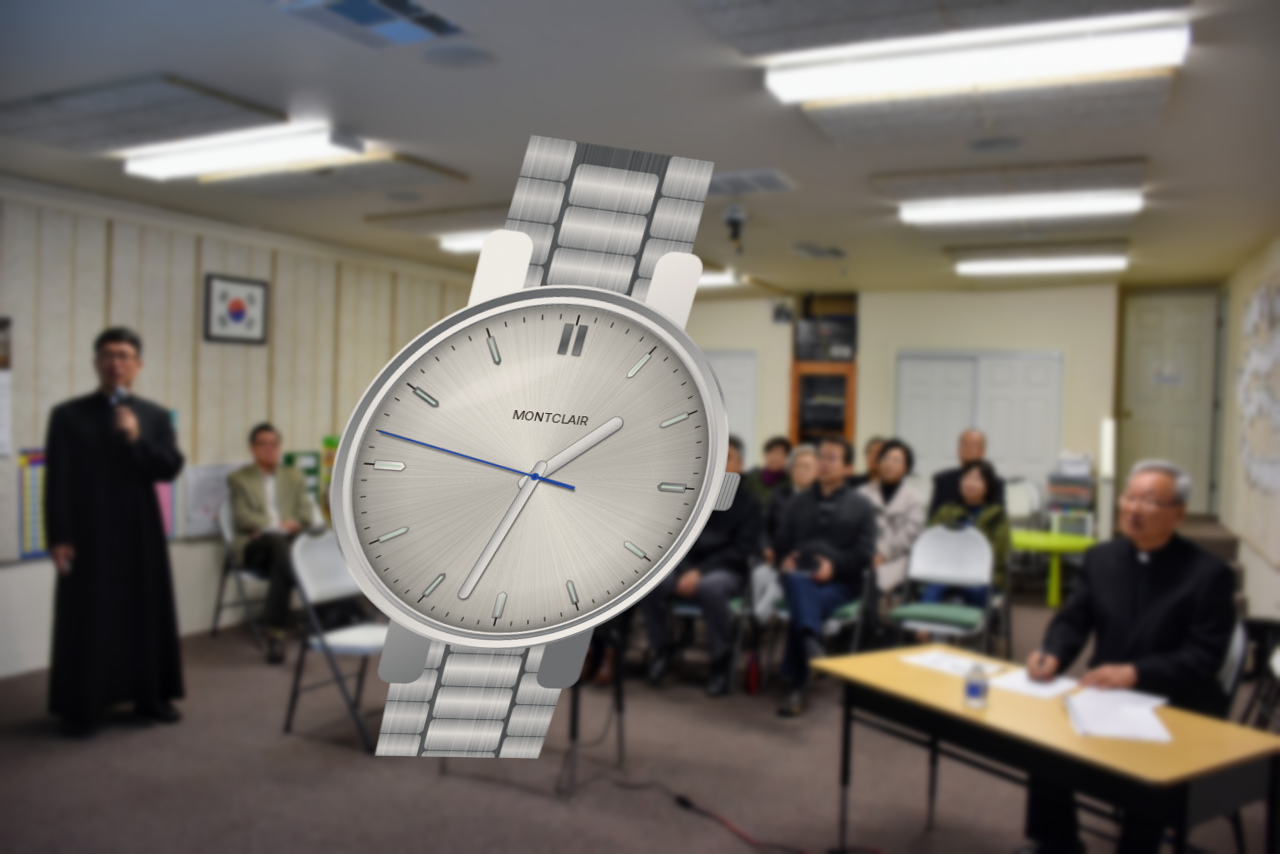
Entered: 1.32.47
